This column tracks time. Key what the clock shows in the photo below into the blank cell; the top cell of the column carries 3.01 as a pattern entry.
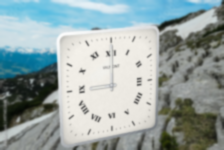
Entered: 9.00
